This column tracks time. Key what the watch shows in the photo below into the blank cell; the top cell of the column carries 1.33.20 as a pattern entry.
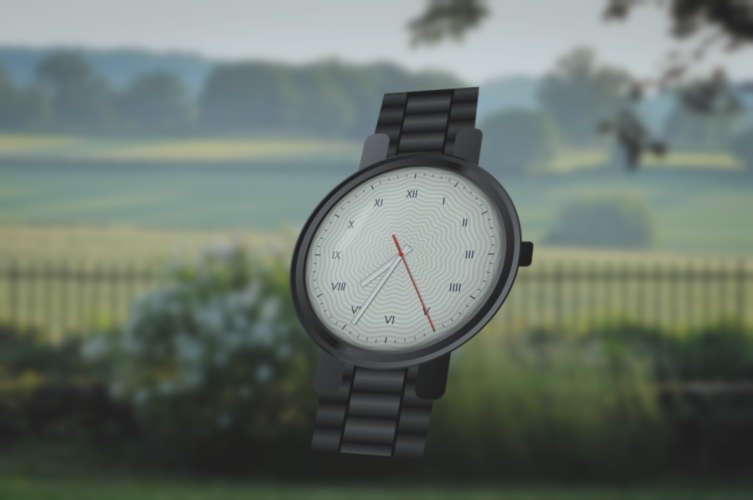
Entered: 7.34.25
